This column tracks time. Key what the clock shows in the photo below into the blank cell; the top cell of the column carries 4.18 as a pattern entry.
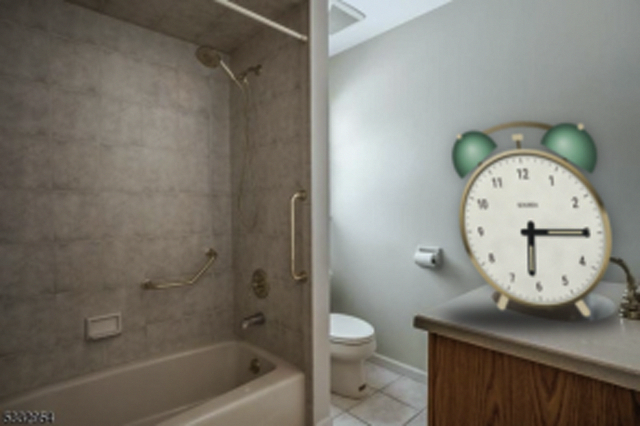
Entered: 6.15
